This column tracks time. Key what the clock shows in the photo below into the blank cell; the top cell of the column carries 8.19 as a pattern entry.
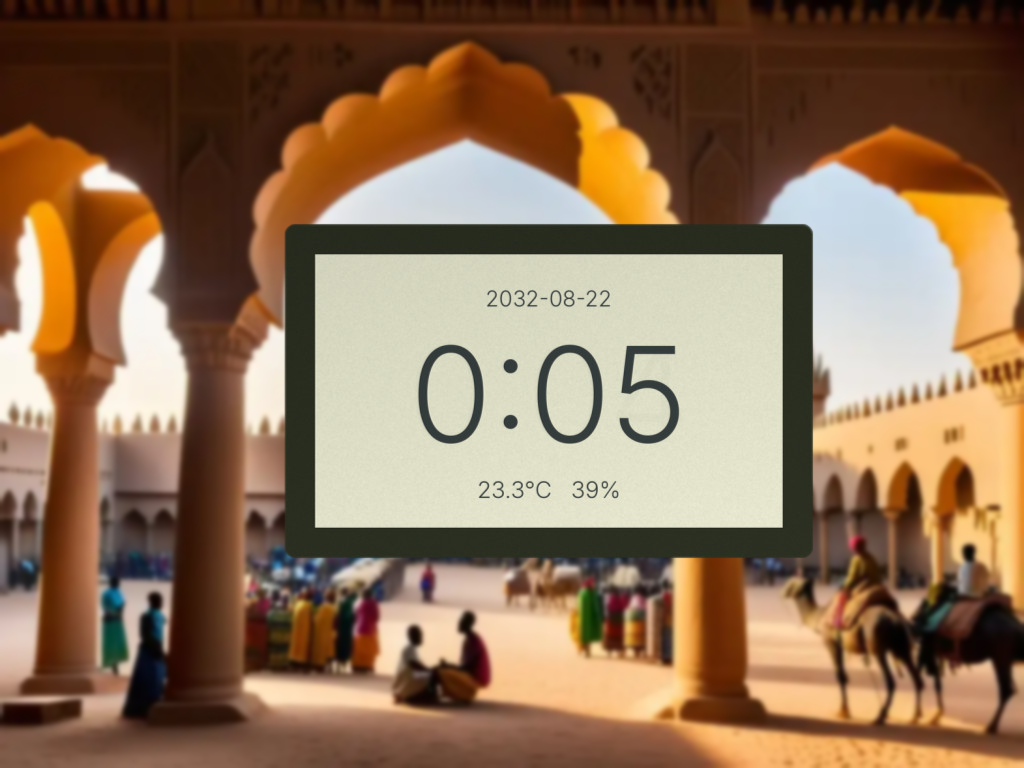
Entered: 0.05
